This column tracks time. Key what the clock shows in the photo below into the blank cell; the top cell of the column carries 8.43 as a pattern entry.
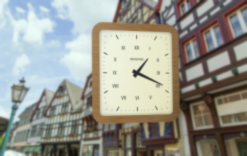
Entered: 1.19
